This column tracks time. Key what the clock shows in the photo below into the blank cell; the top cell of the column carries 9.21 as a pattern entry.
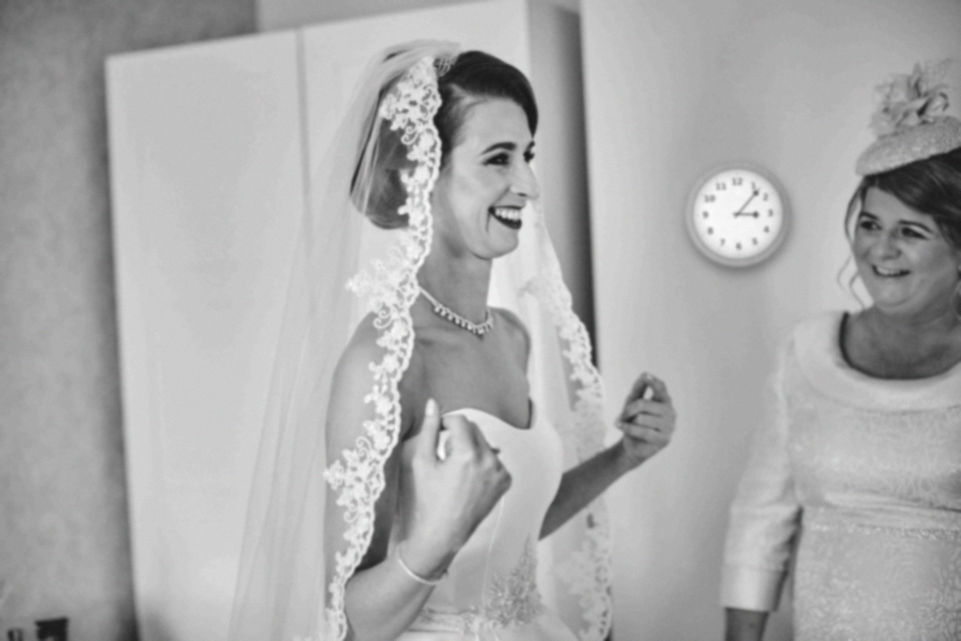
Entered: 3.07
